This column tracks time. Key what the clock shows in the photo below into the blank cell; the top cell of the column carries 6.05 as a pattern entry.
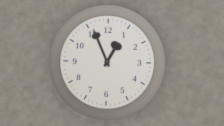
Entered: 12.56
